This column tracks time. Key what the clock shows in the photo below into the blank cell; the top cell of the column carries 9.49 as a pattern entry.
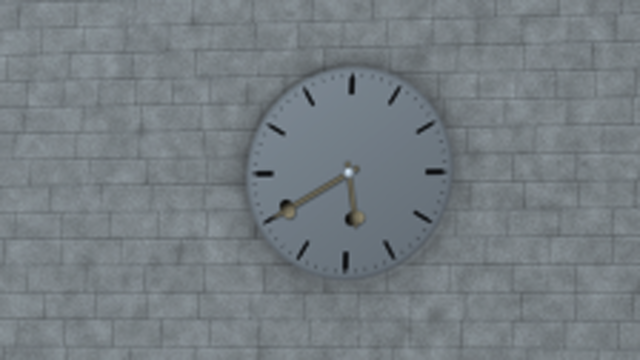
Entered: 5.40
